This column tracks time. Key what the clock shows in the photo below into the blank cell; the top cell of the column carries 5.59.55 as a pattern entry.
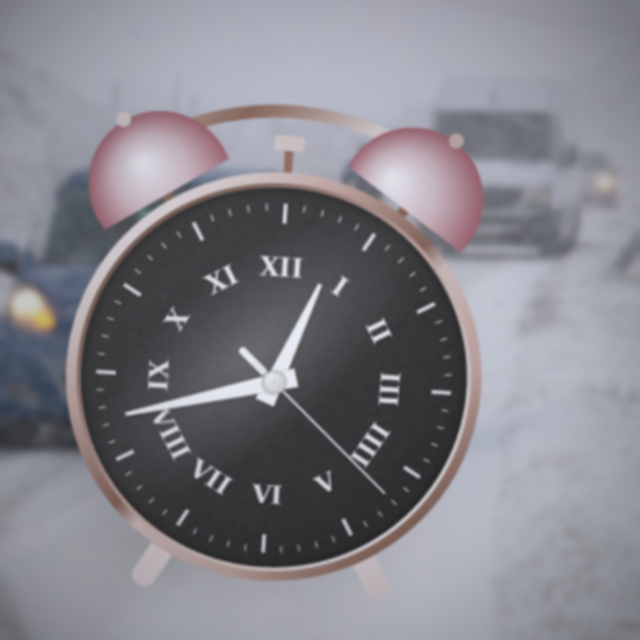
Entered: 12.42.22
